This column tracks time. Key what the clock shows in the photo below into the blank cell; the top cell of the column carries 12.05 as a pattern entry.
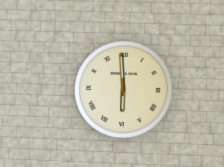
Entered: 5.59
